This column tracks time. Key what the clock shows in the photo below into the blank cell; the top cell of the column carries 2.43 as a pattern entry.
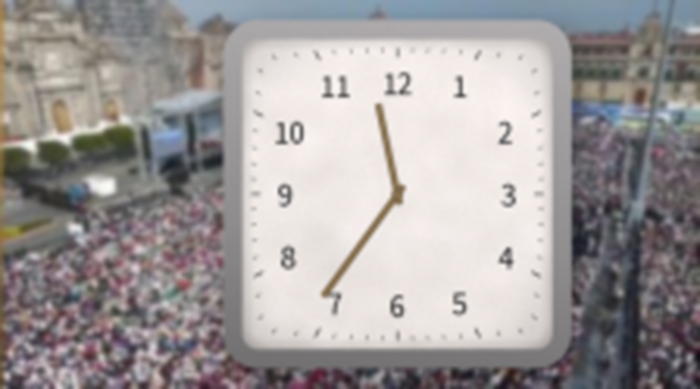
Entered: 11.36
